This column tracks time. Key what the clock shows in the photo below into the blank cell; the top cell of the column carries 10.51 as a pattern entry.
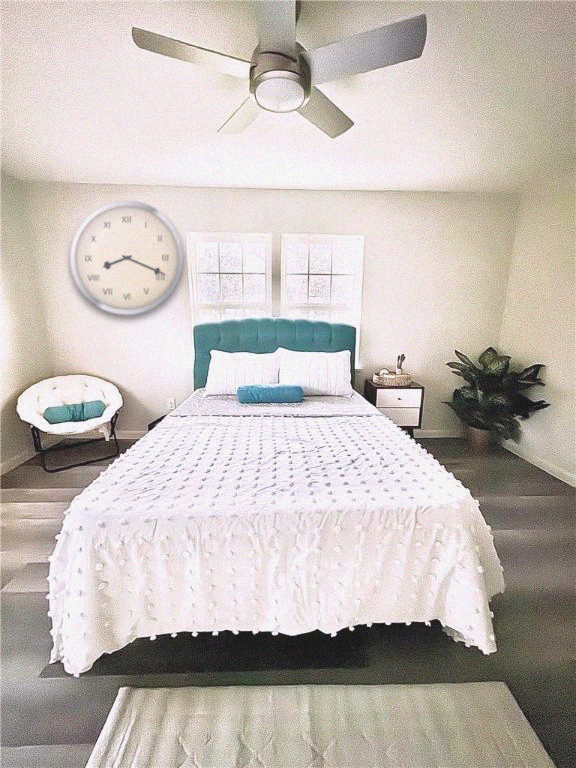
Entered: 8.19
